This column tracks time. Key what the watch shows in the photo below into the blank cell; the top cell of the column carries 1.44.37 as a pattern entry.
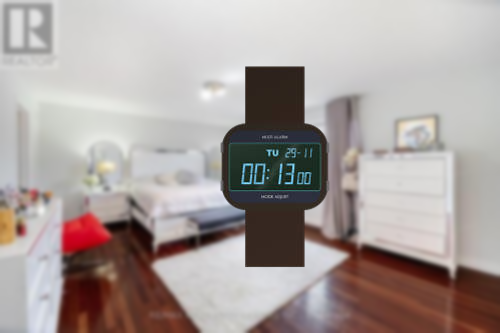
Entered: 0.13.00
